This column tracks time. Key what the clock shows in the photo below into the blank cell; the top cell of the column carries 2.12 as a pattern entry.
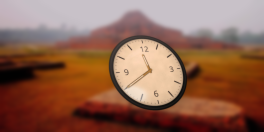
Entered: 11.40
